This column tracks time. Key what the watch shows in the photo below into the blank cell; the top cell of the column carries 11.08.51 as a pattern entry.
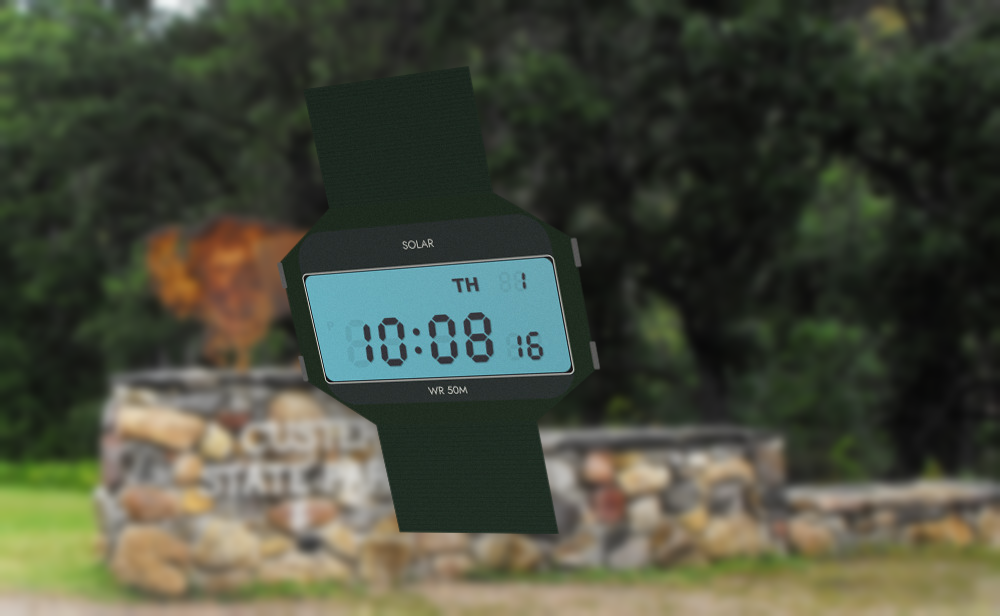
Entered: 10.08.16
